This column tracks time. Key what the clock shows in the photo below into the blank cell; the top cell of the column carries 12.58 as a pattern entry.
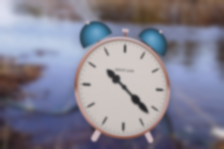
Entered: 10.22
